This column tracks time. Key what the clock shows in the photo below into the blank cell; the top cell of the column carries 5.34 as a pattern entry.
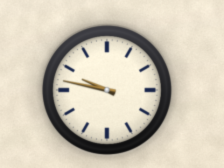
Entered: 9.47
